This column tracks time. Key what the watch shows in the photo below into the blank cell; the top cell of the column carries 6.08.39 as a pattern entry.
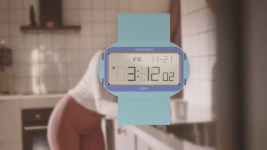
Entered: 3.12.02
